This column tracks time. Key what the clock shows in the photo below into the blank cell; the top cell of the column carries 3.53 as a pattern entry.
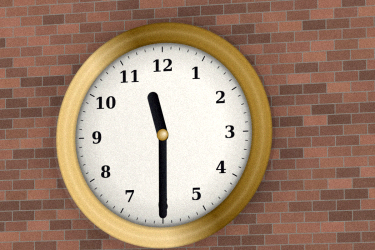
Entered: 11.30
